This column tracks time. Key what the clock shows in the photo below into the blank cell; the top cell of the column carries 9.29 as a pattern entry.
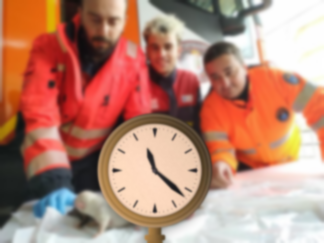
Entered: 11.22
